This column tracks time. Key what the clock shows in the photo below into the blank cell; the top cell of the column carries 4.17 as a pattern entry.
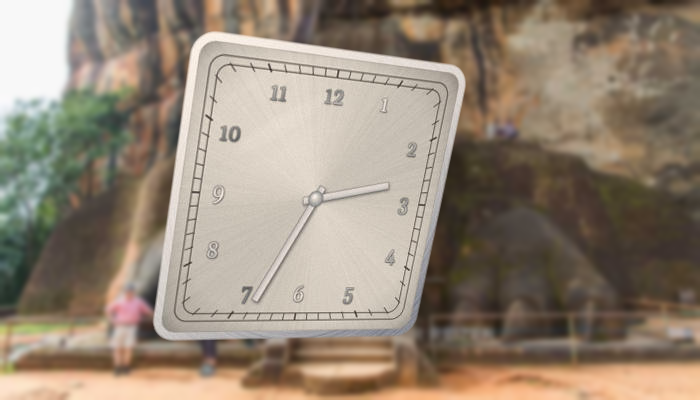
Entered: 2.34
